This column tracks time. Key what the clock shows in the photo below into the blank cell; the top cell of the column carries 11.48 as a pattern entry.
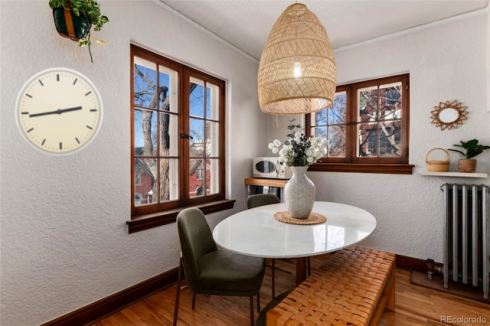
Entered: 2.44
